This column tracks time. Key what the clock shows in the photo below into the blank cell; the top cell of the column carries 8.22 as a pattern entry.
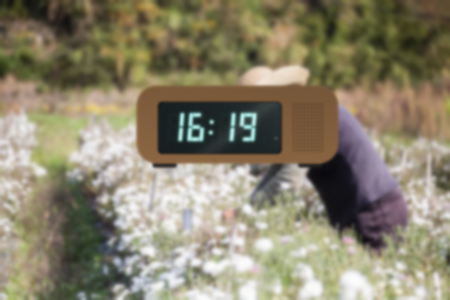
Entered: 16.19
